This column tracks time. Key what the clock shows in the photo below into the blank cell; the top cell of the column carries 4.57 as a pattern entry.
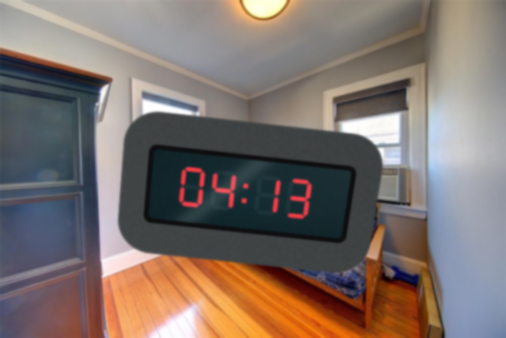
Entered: 4.13
